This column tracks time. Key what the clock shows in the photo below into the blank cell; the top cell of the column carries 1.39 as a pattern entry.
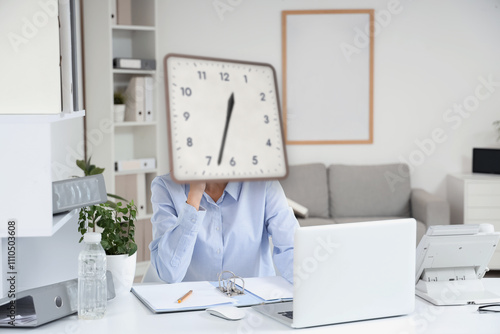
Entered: 12.33
